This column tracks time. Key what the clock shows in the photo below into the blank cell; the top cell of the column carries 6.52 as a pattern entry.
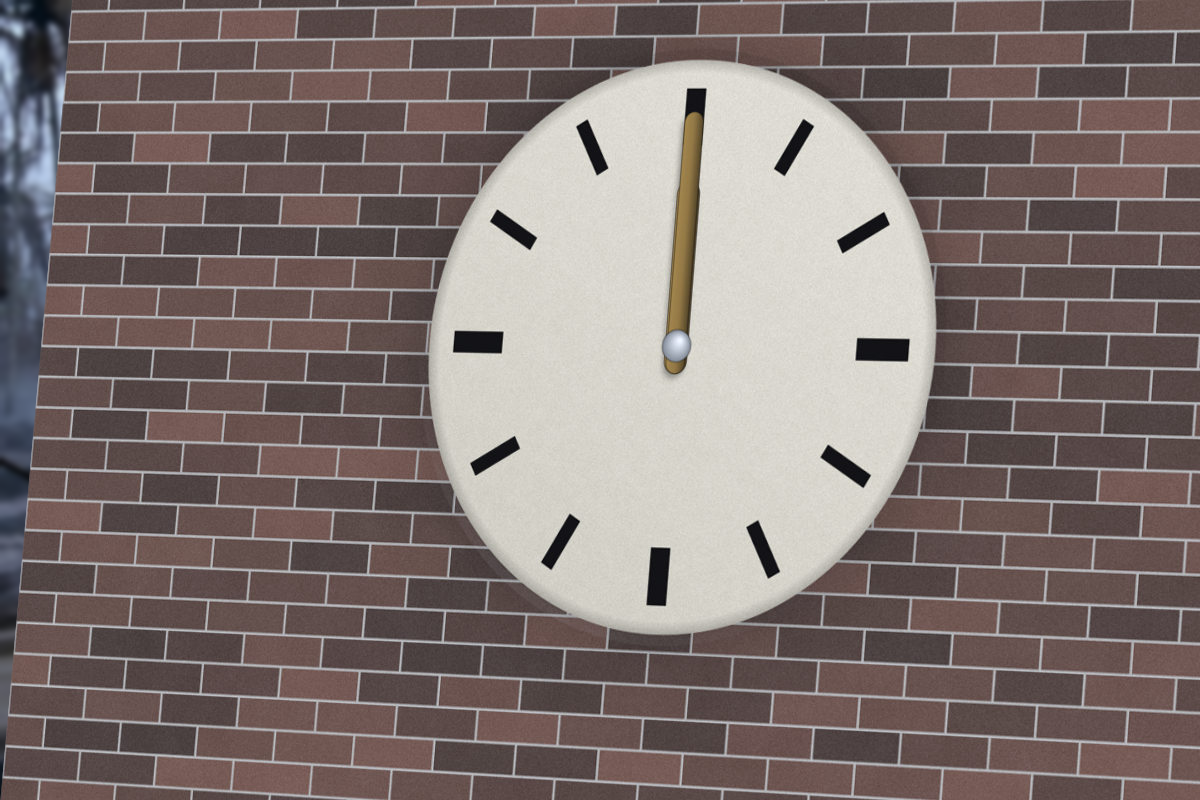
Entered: 12.00
